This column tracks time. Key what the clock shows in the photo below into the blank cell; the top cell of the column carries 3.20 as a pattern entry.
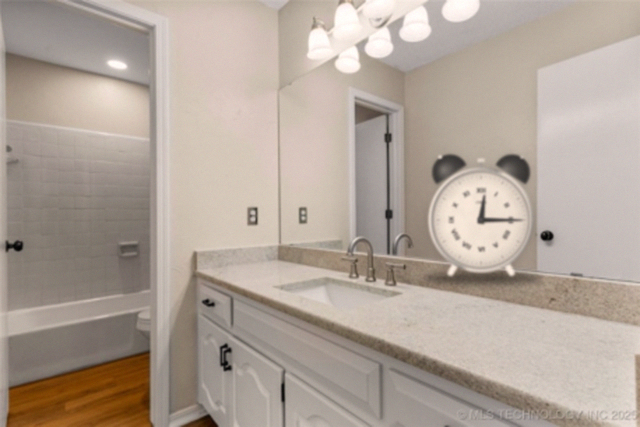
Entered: 12.15
